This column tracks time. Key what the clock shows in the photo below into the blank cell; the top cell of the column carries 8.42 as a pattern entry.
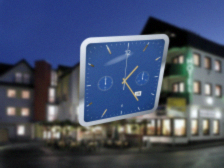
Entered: 1.24
